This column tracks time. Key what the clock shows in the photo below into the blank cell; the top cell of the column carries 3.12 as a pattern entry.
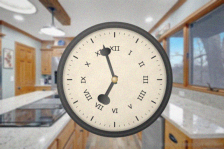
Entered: 6.57
